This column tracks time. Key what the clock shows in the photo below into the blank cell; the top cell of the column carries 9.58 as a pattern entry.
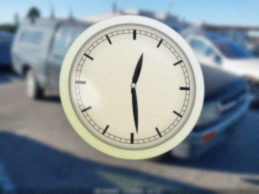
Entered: 12.29
